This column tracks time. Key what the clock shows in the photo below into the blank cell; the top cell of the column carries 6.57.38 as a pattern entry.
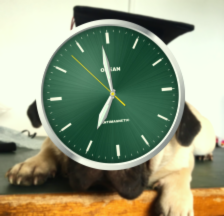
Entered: 6.58.53
